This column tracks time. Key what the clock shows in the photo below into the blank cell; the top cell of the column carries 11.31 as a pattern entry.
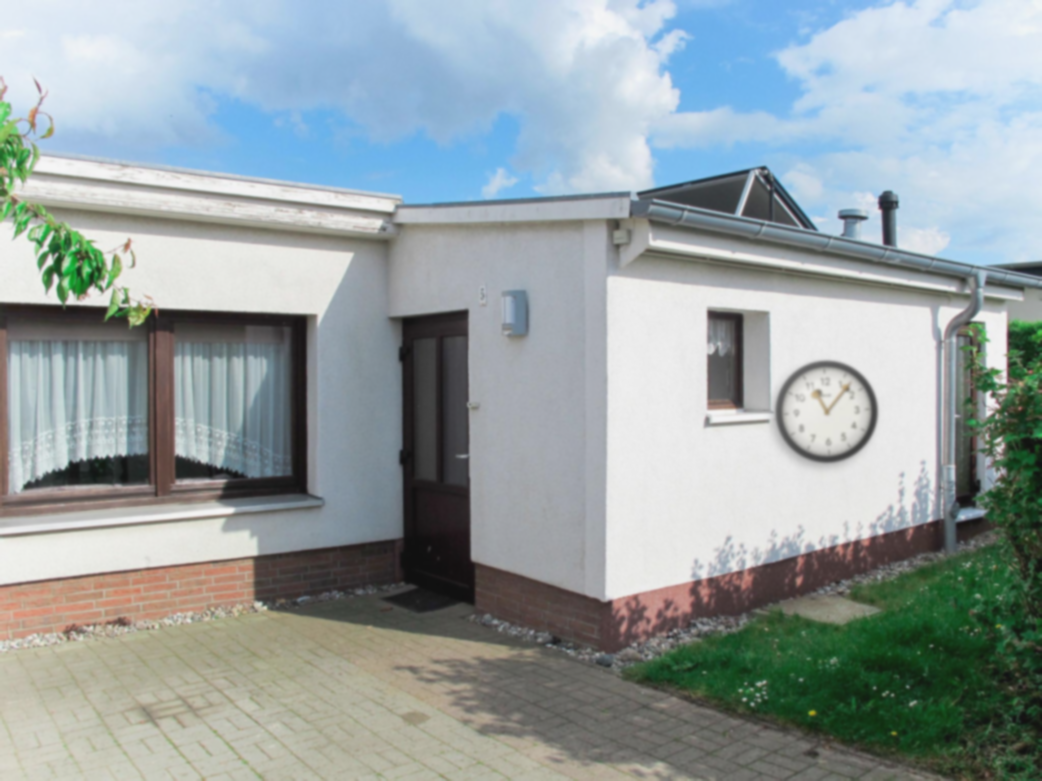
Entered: 11.07
